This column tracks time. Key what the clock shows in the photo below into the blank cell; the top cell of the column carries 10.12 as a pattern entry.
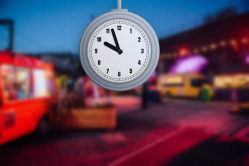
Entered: 9.57
